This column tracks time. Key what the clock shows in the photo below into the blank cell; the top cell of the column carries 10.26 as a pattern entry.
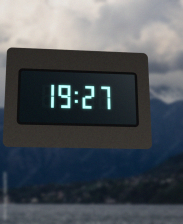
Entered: 19.27
